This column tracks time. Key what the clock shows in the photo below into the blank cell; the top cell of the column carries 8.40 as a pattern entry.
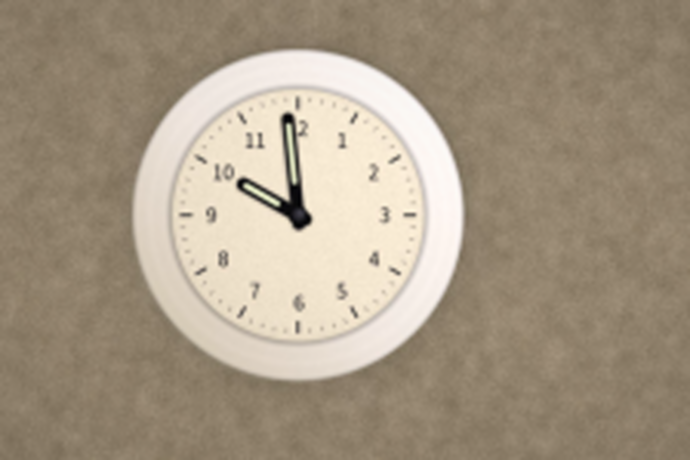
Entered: 9.59
